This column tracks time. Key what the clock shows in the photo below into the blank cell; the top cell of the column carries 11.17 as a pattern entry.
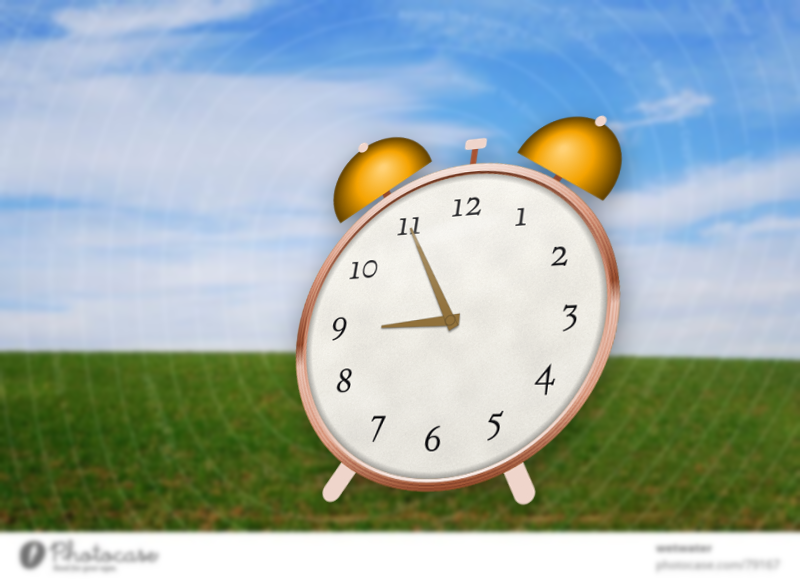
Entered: 8.55
